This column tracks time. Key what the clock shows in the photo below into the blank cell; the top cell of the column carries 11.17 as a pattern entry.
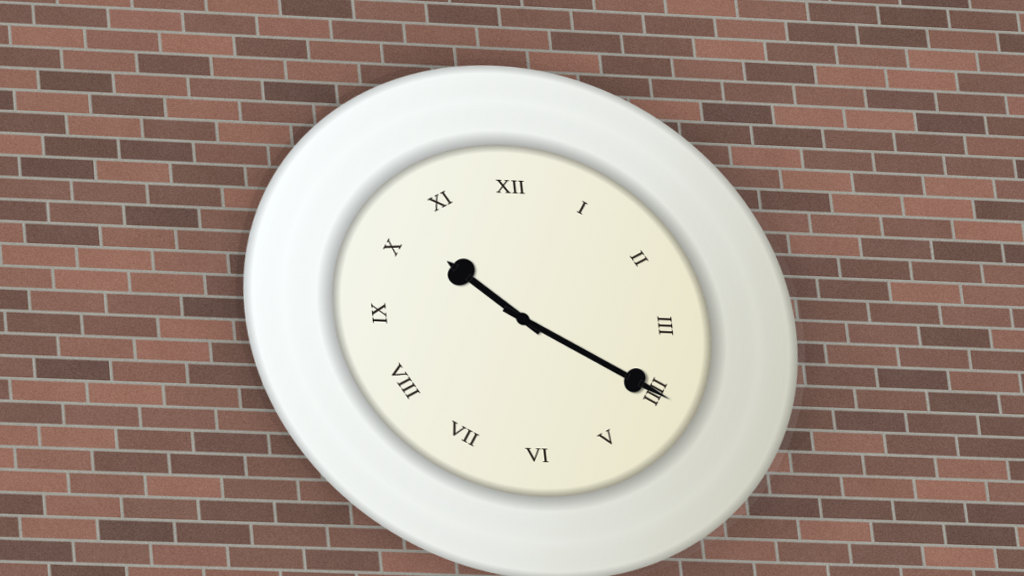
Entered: 10.20
